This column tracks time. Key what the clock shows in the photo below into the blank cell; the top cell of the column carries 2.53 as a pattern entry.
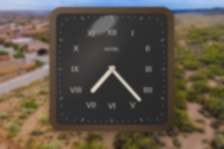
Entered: 7.23
